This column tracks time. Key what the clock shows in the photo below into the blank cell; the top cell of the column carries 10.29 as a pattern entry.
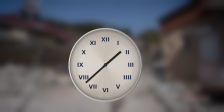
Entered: 1.38
